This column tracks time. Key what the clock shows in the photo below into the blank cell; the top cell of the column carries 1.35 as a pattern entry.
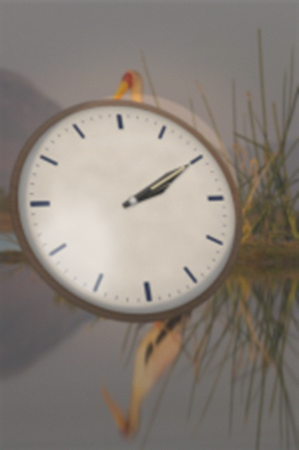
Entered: 2.10
